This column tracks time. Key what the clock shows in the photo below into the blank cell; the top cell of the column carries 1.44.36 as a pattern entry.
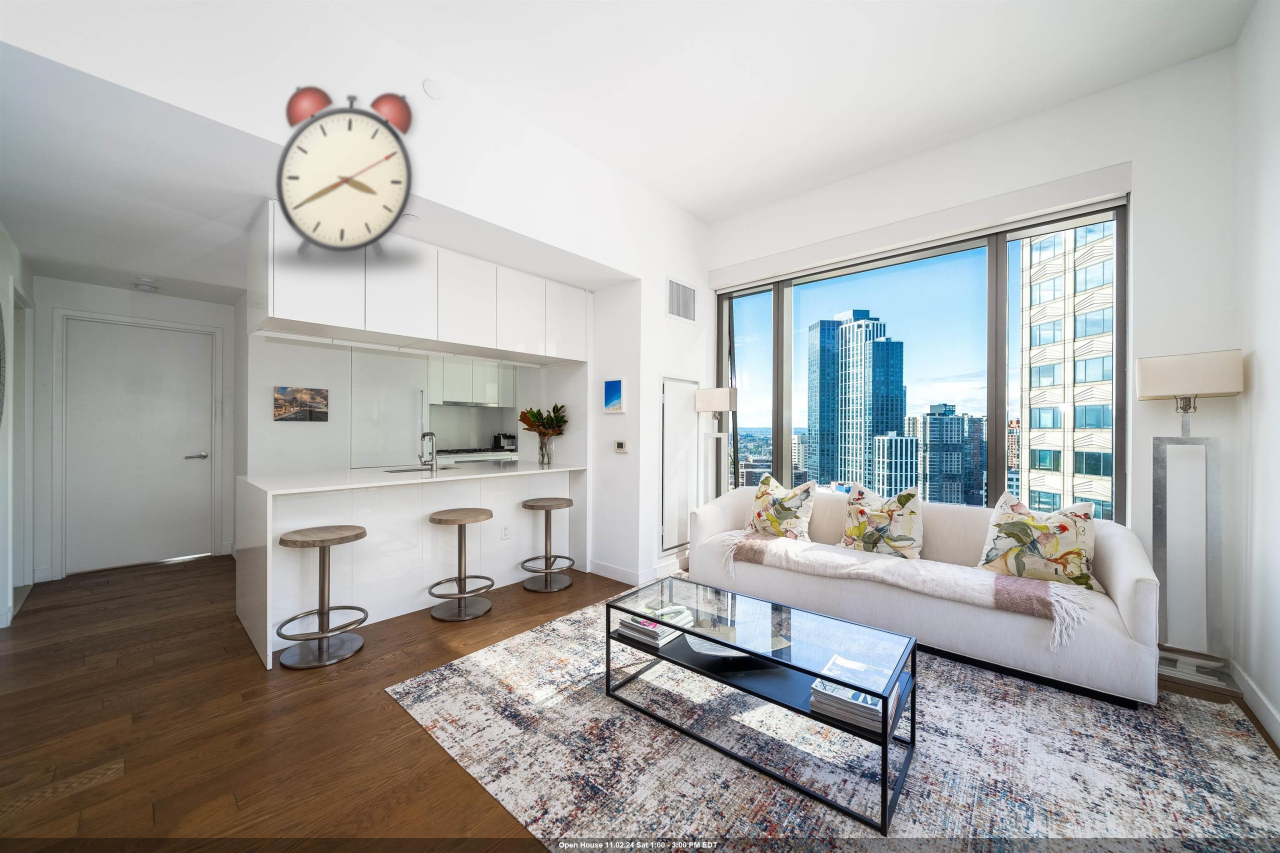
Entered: 3.40.10
